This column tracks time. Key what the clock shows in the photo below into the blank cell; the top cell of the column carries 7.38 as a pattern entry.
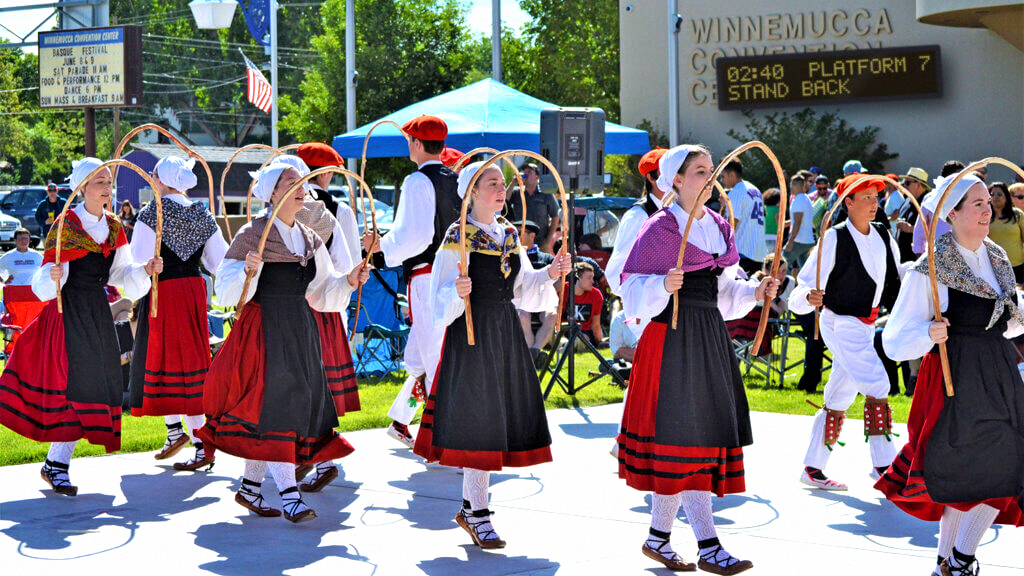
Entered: 2.40
